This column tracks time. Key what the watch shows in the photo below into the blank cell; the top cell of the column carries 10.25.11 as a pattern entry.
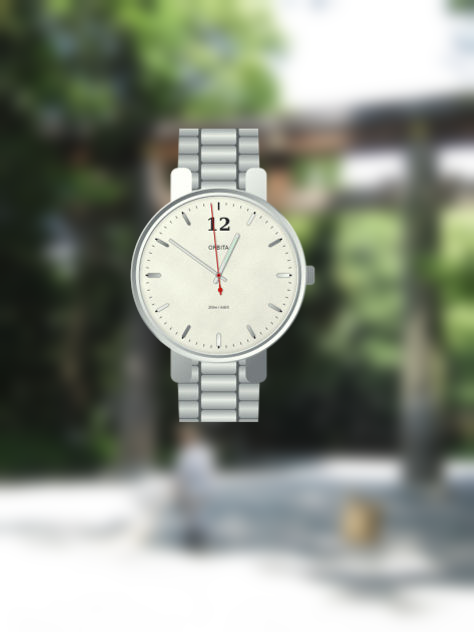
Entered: 12.50.59
